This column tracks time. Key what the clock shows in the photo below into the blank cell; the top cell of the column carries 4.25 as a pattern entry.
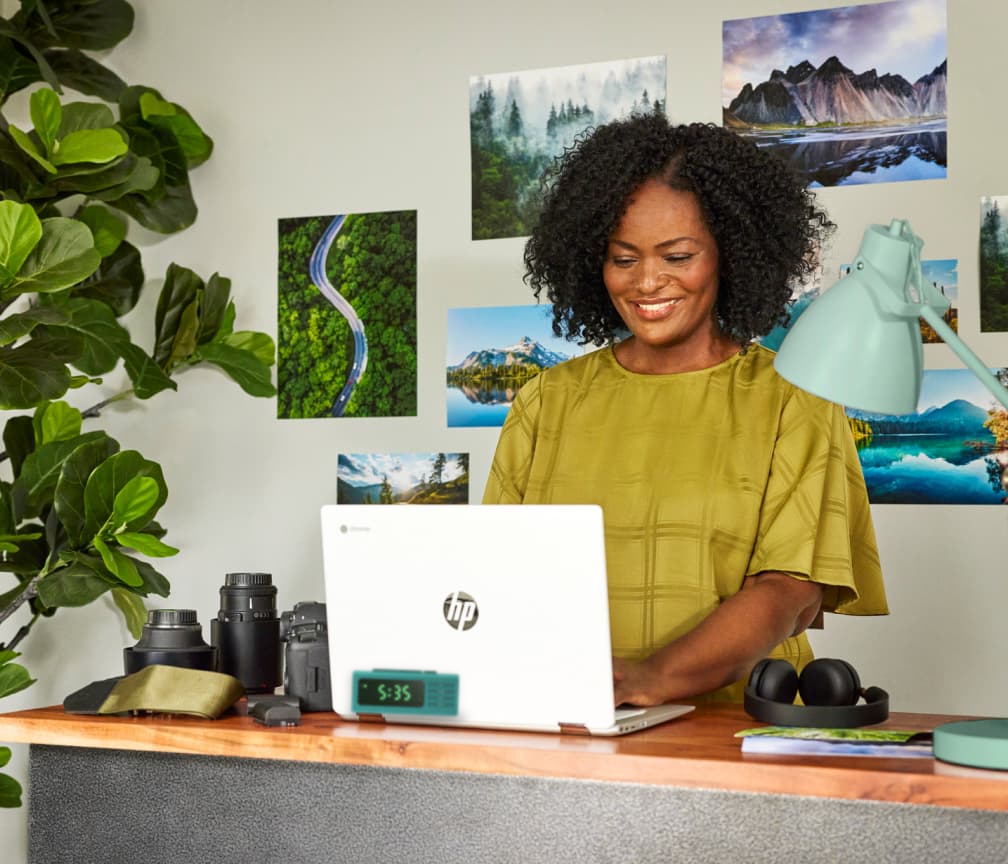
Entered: 5.35
